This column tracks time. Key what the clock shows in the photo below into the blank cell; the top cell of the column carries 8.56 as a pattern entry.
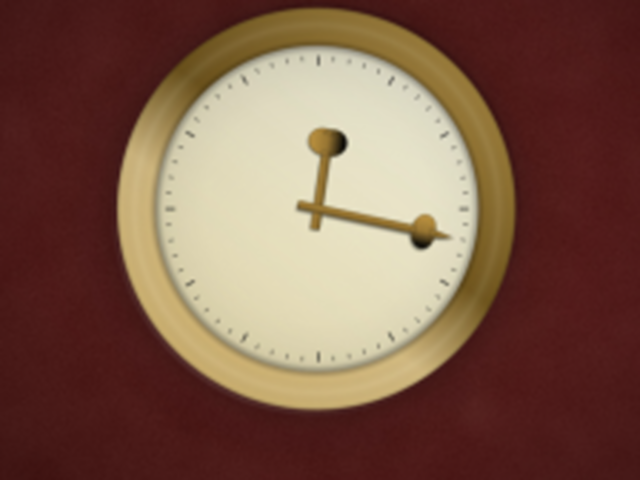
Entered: 12.17
